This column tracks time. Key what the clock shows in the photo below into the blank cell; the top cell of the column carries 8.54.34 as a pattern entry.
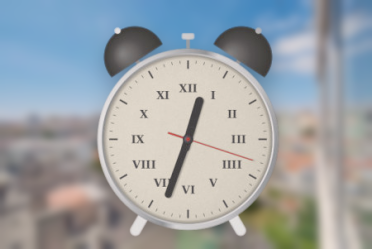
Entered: 12.33.18
